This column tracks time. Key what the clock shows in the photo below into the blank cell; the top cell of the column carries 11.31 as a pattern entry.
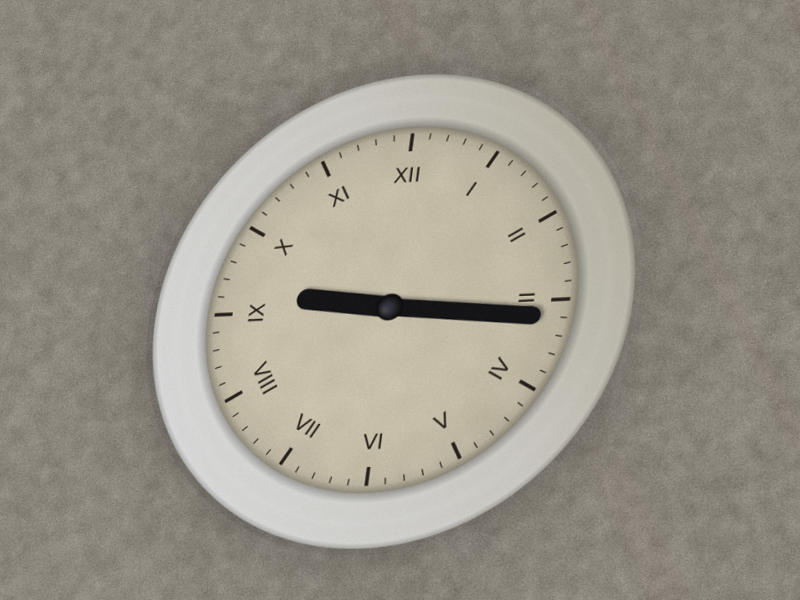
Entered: 9.16
